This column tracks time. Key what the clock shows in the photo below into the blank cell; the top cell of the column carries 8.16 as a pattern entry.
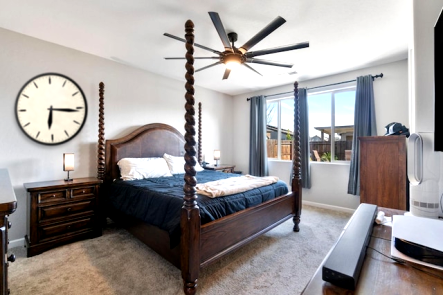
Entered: 6.16
